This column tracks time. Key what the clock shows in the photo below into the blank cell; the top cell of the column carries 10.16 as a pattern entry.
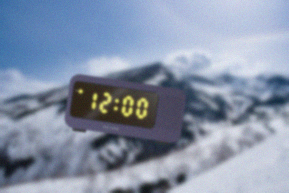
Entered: 12.00
